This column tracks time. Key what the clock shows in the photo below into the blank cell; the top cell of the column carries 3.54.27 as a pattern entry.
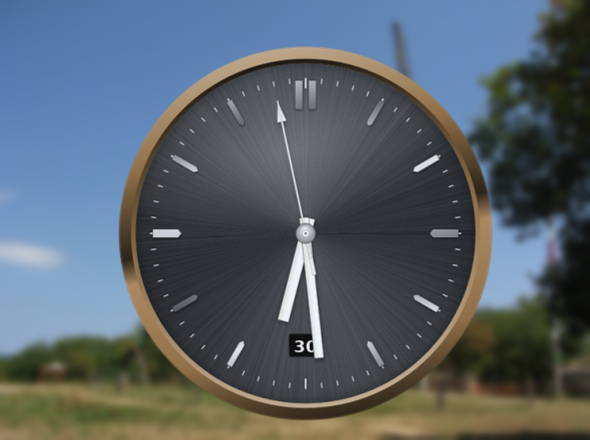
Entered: 6.28.58
